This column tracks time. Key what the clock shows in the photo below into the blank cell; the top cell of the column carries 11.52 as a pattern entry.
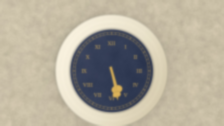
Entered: 5.28
